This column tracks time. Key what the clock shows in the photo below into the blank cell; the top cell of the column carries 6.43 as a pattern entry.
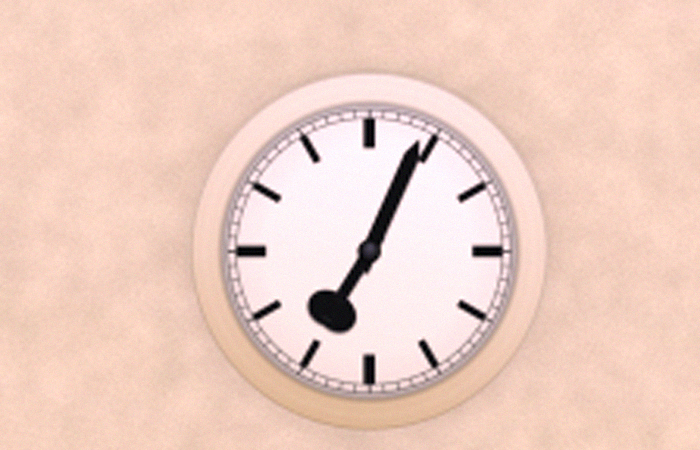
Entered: 7.04
